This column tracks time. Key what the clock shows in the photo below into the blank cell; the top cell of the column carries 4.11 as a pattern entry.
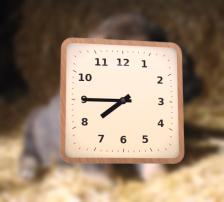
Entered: 7.45
